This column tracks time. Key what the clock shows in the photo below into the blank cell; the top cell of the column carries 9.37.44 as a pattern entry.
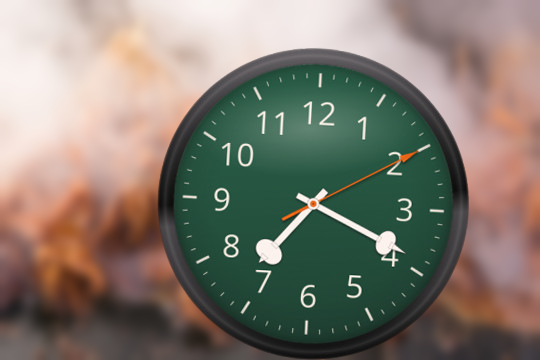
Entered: 7.19.10
